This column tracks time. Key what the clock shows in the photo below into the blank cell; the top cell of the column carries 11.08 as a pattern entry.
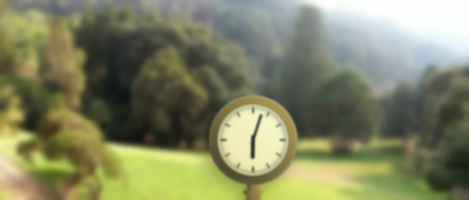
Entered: 6.03
